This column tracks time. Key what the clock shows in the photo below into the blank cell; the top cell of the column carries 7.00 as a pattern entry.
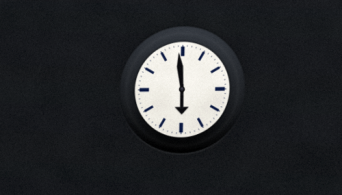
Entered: 5.59
